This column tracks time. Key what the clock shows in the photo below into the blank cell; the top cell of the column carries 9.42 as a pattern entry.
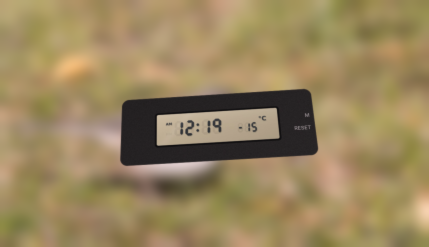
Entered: 12.19
